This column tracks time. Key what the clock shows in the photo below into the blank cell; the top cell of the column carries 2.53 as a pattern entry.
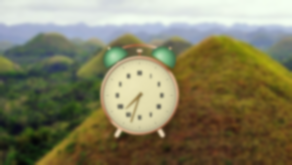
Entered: 7.33
